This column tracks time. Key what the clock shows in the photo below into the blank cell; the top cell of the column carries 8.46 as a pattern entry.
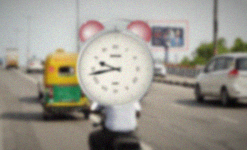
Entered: 9.43
